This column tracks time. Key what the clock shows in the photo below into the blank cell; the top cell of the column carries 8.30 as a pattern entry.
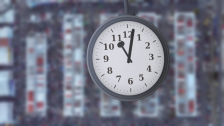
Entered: 11.02
